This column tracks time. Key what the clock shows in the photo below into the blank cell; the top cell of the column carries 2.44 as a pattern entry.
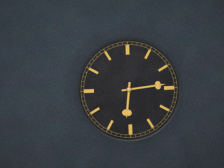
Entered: 6.14
